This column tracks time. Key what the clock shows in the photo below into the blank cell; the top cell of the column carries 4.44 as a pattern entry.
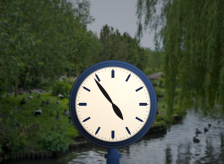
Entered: 4.54
